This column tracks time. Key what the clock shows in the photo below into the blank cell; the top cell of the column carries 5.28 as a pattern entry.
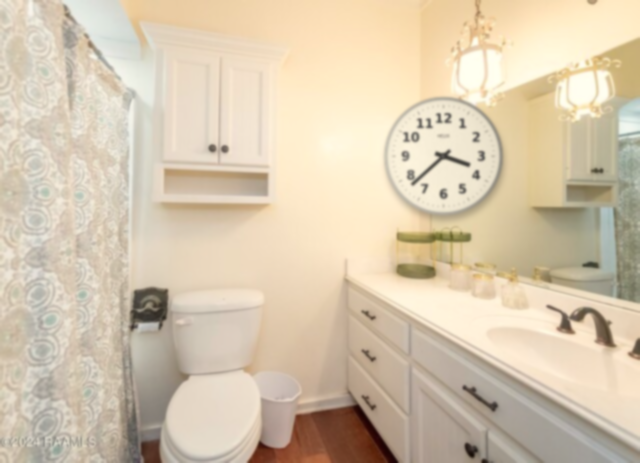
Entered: 3.38
